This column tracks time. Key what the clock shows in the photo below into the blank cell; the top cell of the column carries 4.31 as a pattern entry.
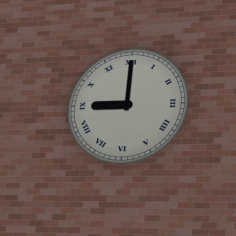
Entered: 9.00
